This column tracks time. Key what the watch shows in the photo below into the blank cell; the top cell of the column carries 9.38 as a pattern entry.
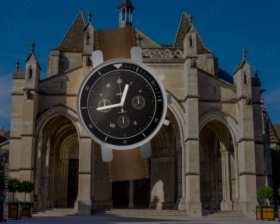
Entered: 12.44
